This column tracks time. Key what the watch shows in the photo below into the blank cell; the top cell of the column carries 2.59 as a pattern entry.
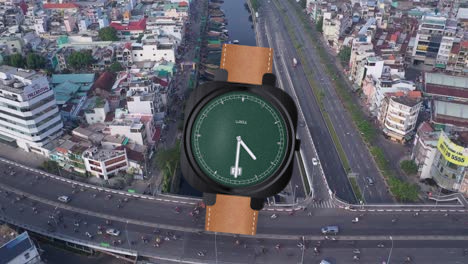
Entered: 4.30
